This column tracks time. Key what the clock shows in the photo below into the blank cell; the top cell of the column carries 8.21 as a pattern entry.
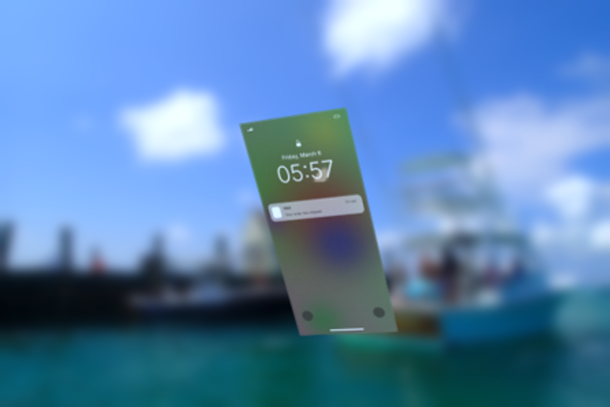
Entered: 5.57
